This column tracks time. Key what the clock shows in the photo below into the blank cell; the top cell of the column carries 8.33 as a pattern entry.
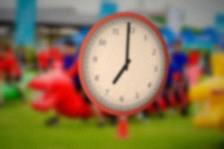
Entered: 6.59
